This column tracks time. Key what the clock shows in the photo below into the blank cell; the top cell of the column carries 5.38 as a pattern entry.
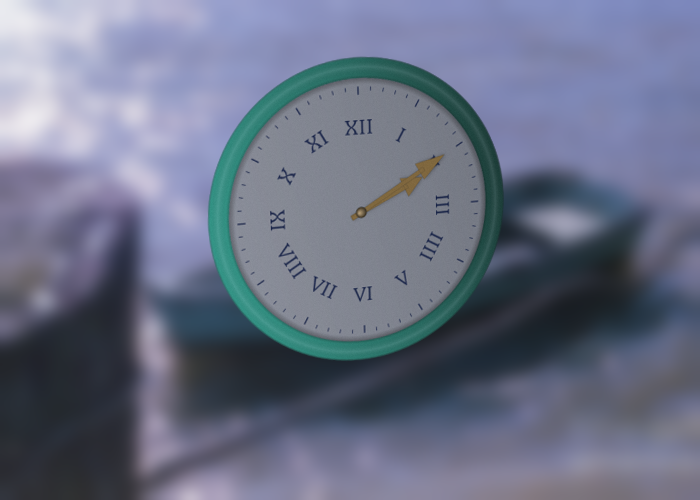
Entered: 2.10
